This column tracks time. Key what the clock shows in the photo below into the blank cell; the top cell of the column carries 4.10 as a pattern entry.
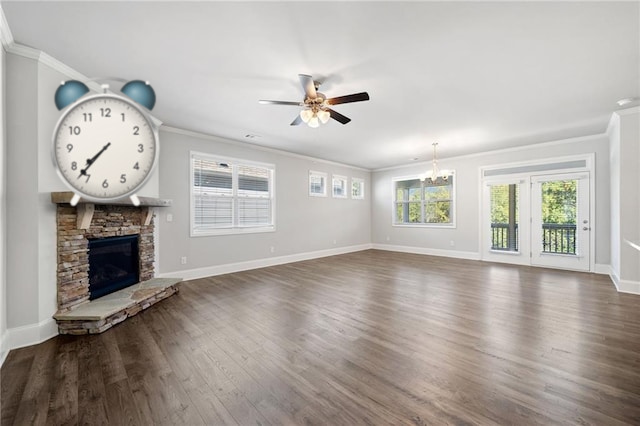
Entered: 7.37
